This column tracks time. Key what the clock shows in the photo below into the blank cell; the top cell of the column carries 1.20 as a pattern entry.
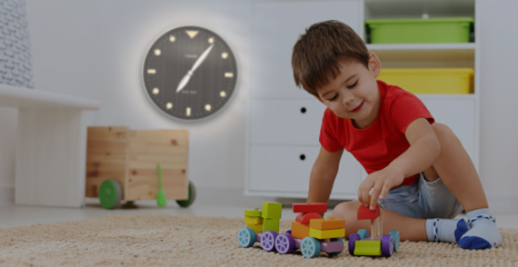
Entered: 7.06
